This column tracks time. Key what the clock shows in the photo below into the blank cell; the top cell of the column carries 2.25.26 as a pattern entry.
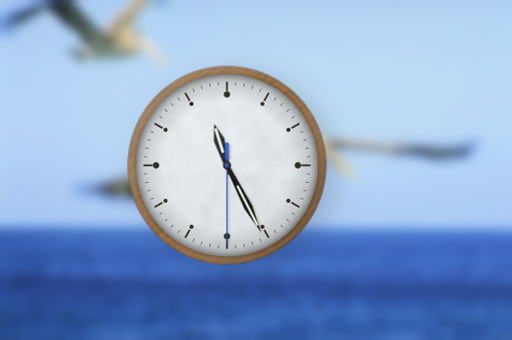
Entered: 11.25.30
